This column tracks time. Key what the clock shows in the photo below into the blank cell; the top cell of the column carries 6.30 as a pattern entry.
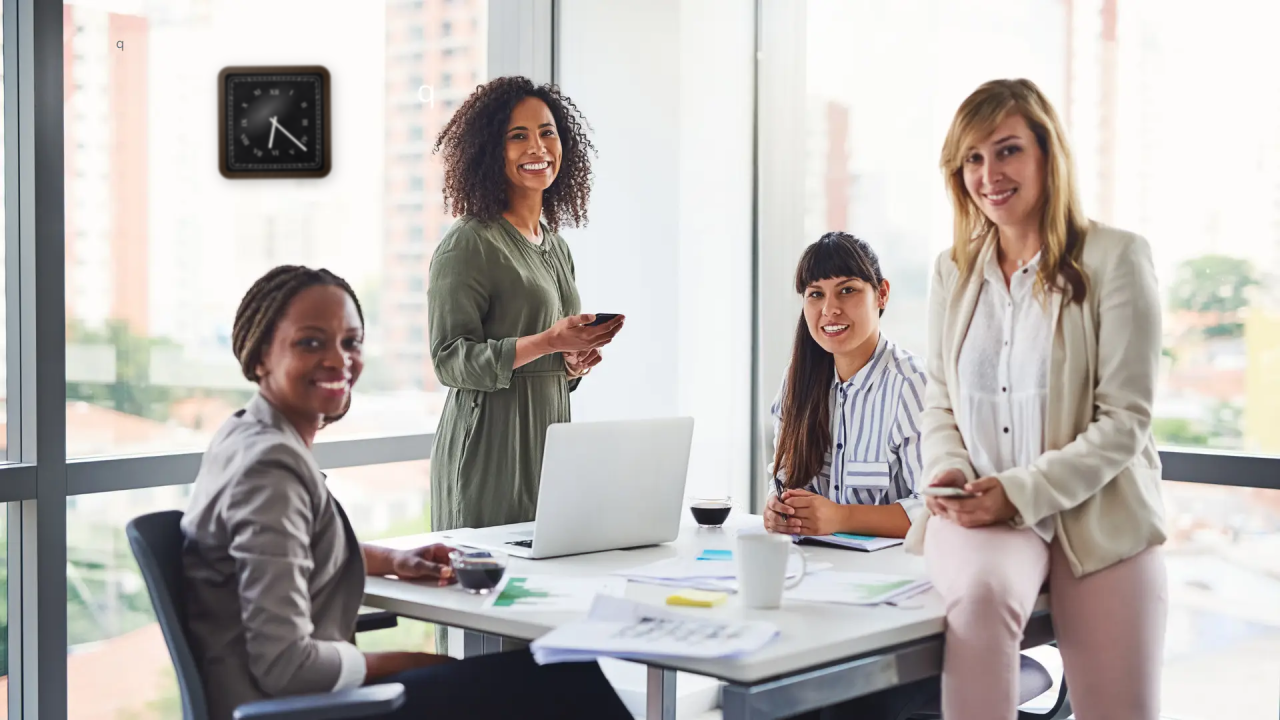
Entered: 6.22
